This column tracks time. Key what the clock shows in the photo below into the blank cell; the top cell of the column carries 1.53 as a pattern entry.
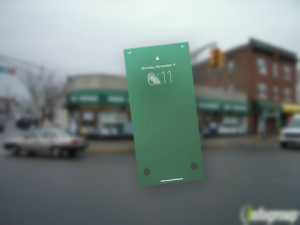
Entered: 6.11
